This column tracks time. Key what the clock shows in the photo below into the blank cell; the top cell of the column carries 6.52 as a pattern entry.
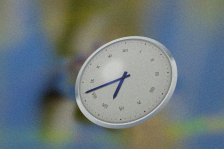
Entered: 6.42
